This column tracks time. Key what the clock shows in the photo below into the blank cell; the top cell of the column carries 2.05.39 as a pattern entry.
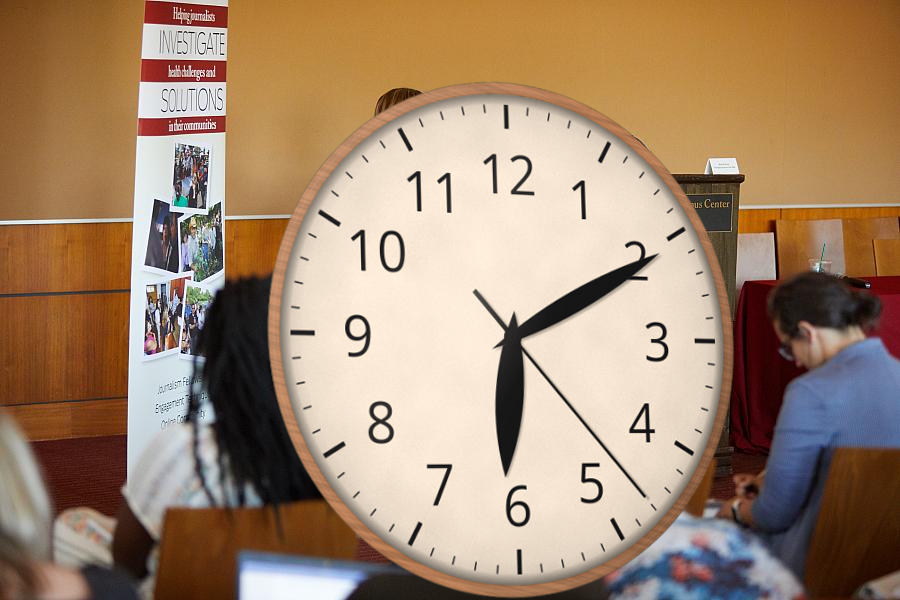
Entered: 6.10.23
